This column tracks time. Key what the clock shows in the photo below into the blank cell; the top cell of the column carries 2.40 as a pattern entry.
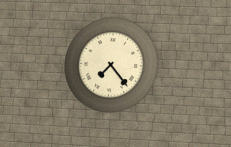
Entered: 7.23
